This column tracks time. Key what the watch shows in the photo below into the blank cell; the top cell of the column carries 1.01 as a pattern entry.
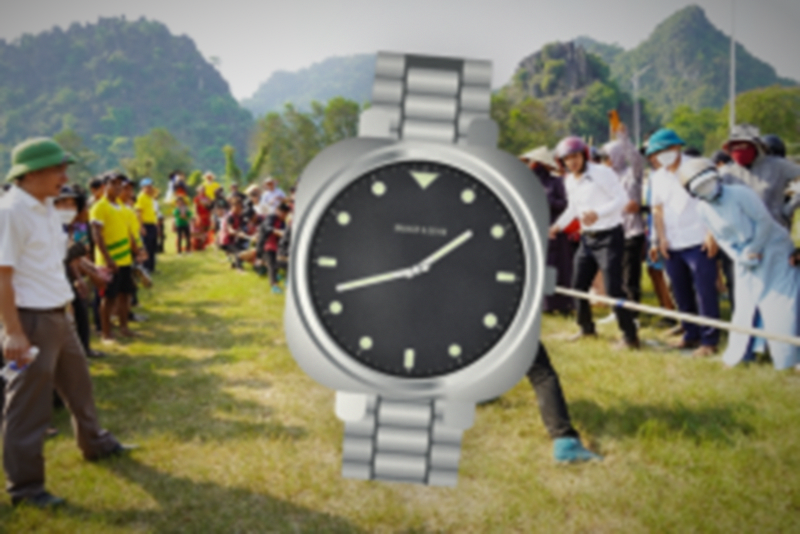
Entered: 1.42
